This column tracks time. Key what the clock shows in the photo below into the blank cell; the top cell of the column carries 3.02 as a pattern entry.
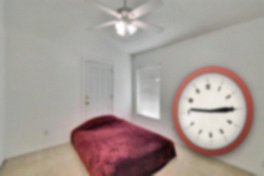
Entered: 9.15
